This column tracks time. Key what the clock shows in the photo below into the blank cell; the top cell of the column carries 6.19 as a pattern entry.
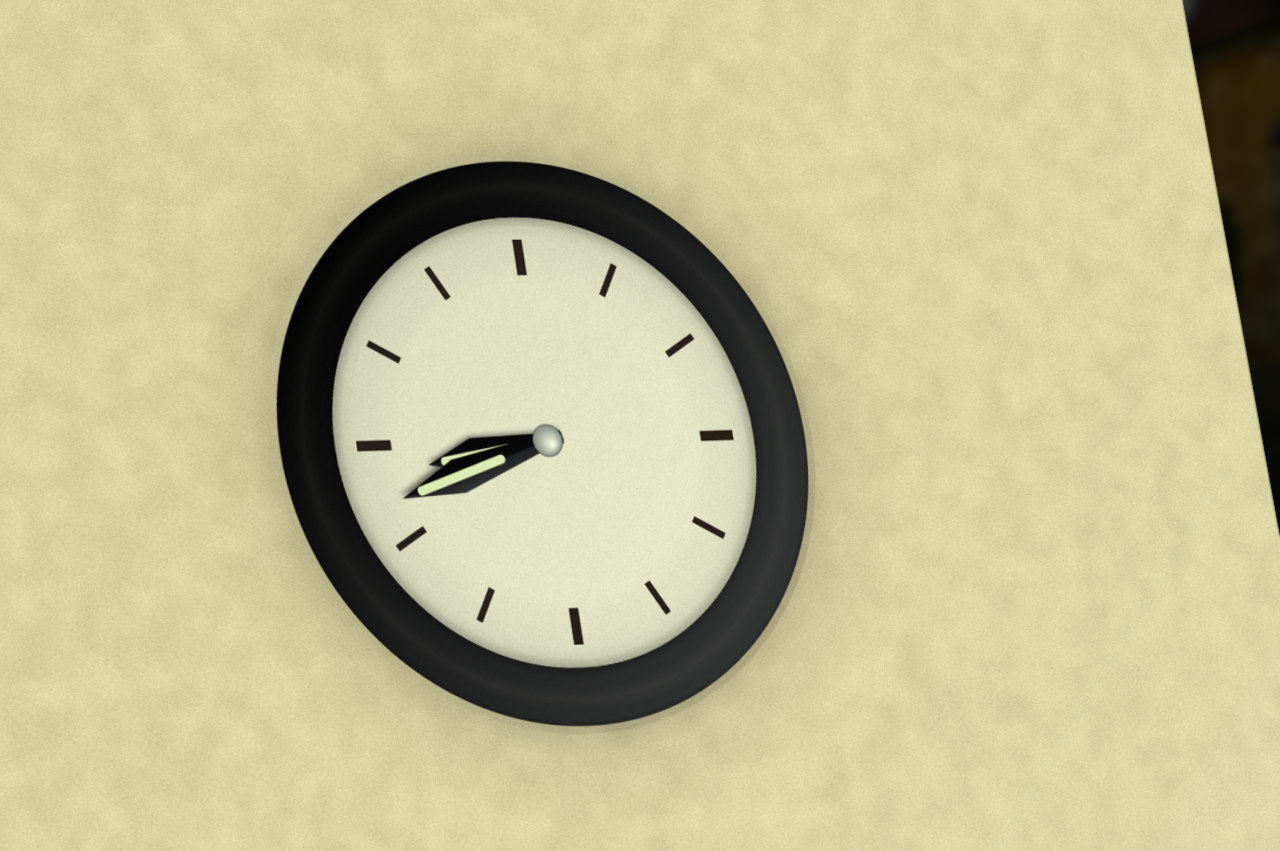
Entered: 8.42
